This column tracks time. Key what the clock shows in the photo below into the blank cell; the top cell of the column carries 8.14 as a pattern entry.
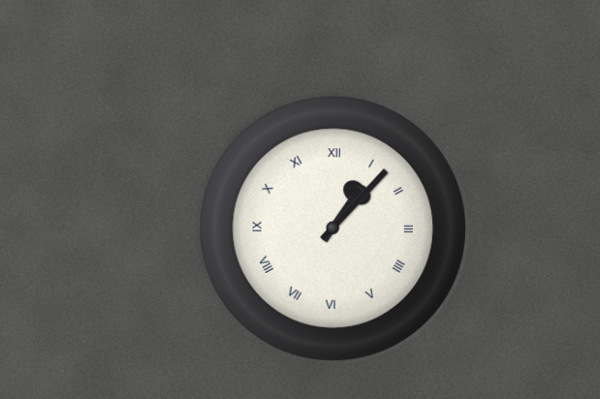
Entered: 1.07
